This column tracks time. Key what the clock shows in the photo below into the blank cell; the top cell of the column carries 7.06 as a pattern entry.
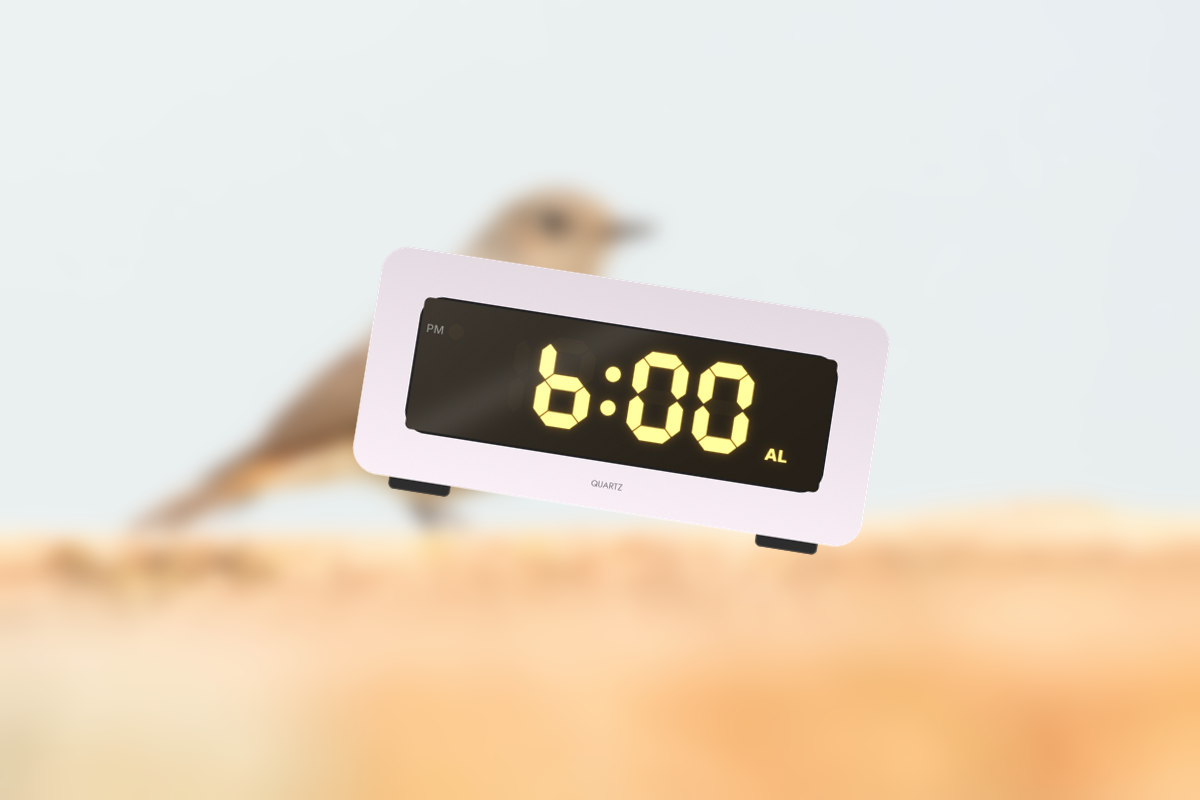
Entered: 6.00
